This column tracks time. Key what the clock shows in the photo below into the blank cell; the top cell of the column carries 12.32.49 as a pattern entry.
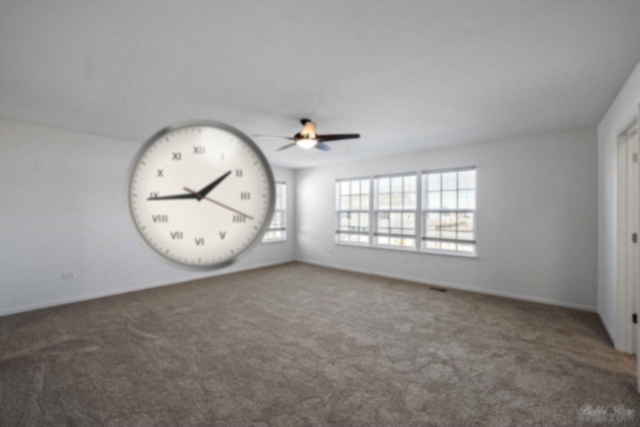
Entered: 1.44.19
